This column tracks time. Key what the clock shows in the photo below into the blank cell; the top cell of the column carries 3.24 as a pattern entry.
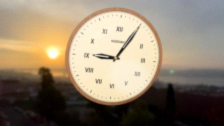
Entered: 9.05
